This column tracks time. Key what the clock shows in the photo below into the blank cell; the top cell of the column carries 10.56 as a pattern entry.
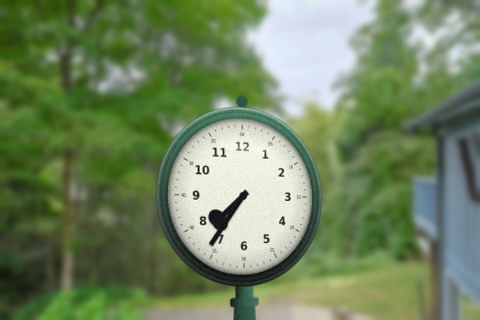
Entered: 7.36
